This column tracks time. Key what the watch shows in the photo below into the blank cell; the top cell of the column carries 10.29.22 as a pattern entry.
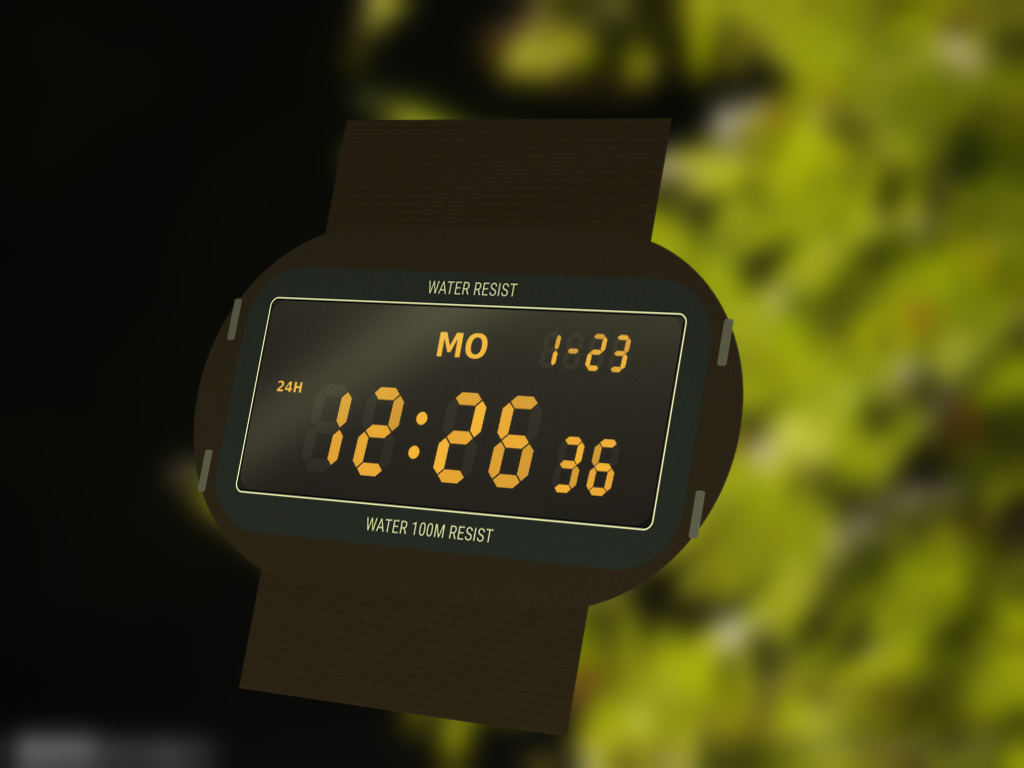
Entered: 12.26.36
